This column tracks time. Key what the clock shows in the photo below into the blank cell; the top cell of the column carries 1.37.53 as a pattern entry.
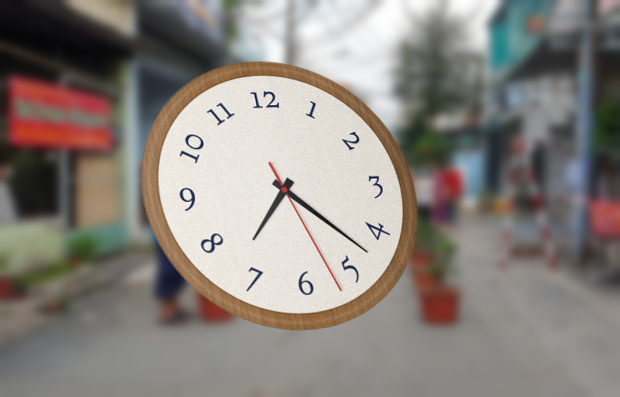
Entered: 7.22.27
